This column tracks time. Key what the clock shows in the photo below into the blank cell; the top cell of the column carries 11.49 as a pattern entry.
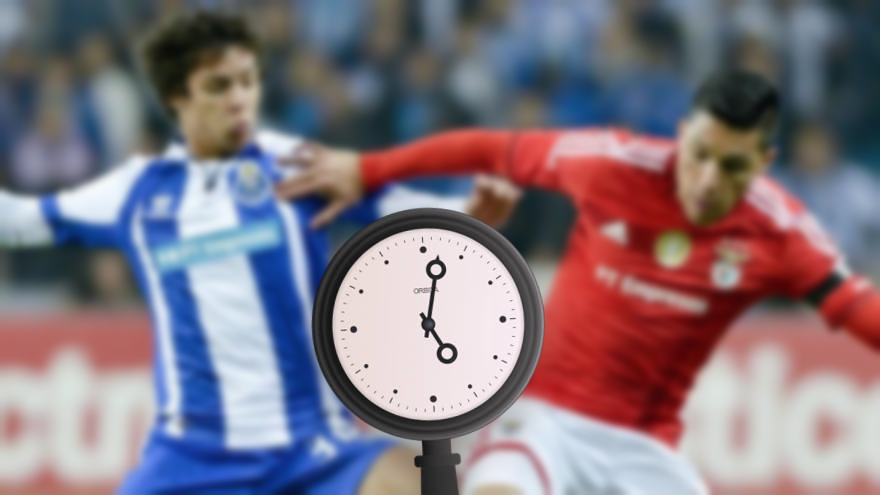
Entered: 5.02
